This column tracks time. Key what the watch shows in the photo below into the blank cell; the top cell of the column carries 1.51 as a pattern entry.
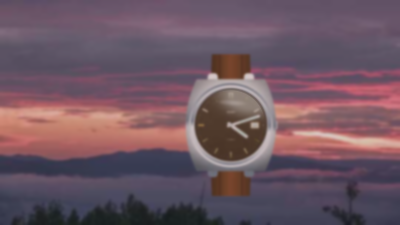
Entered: 4.12
